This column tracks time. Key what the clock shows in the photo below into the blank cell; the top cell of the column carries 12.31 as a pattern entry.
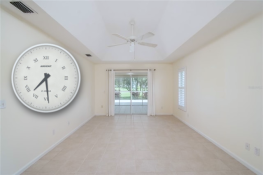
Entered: 7.29
